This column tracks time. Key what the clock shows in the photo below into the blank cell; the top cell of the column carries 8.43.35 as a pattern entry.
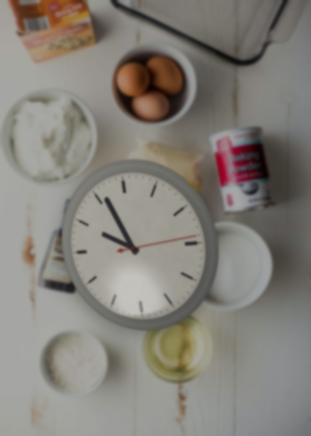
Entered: 9.56.14
